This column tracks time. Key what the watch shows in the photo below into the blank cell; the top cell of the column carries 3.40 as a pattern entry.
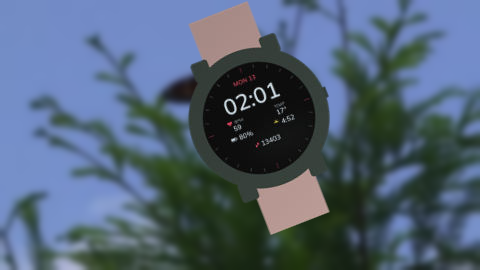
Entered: 2.01
